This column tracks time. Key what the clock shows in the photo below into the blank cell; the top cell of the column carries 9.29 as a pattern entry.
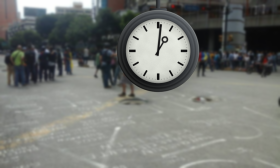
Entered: 1.01
